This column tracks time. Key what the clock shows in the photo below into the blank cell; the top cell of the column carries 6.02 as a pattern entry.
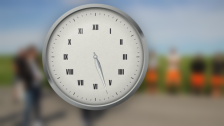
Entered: 5.27
